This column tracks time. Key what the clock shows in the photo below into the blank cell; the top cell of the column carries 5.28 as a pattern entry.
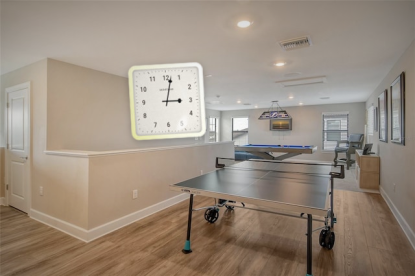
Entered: 3.02
